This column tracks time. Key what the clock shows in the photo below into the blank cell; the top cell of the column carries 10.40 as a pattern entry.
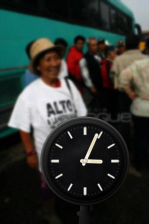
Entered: 3.04
